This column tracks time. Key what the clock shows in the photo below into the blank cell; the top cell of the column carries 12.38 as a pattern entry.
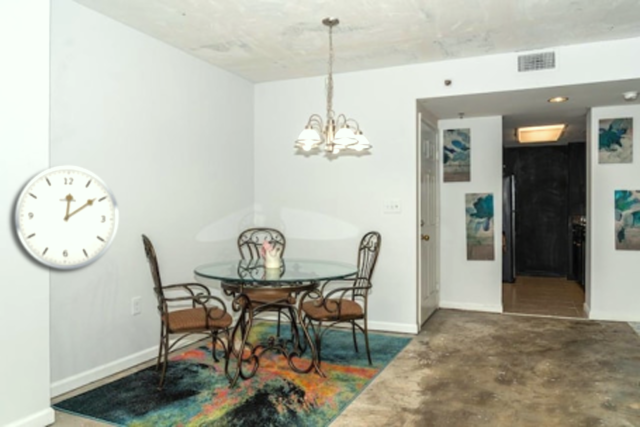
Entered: 12.09
